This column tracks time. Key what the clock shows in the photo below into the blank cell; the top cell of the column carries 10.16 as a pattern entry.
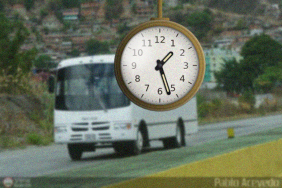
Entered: 1.27
